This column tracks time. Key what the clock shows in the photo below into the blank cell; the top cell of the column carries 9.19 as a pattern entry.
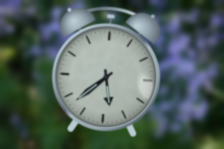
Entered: 5.38
